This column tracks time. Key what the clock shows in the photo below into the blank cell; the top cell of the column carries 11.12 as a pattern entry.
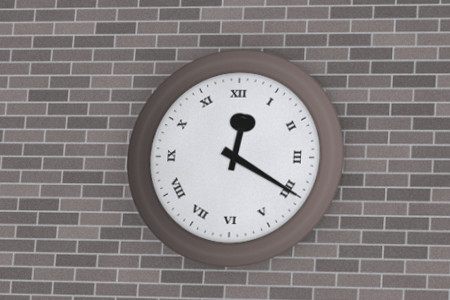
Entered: 12.20
